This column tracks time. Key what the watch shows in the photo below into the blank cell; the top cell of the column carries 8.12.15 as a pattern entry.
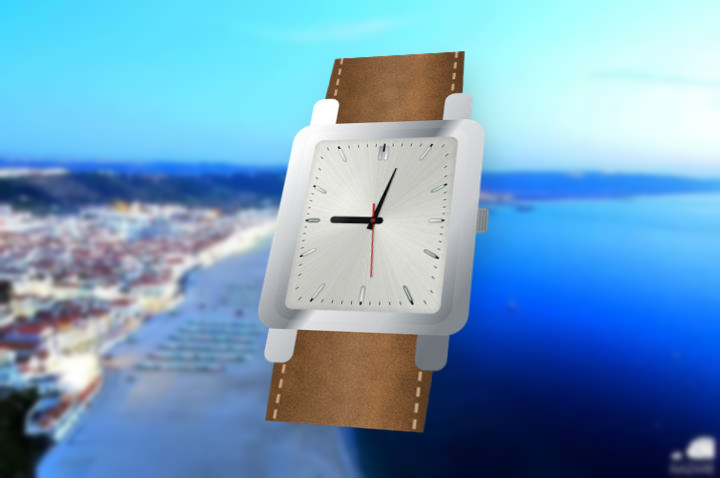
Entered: 9.02.29
